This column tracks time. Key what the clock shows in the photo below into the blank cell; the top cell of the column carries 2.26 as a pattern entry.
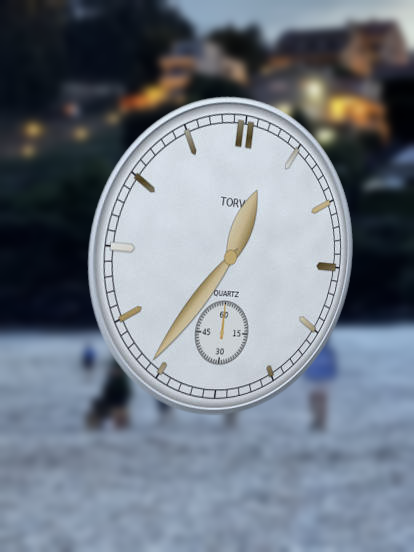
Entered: 12.36
